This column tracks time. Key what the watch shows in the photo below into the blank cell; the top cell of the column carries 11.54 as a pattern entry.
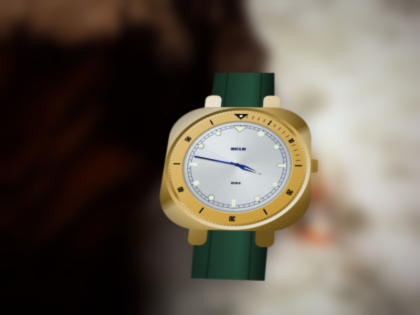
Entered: 3.47
